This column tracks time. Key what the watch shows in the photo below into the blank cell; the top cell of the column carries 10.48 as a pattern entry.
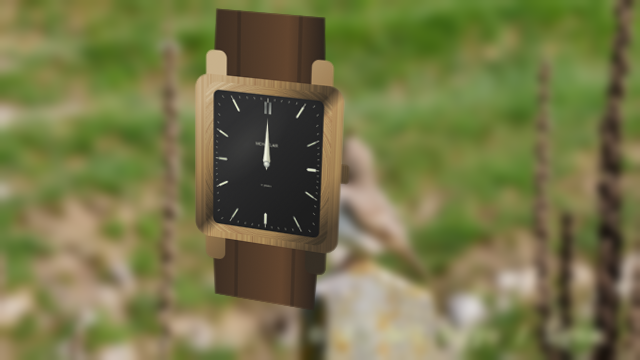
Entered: 12.00
